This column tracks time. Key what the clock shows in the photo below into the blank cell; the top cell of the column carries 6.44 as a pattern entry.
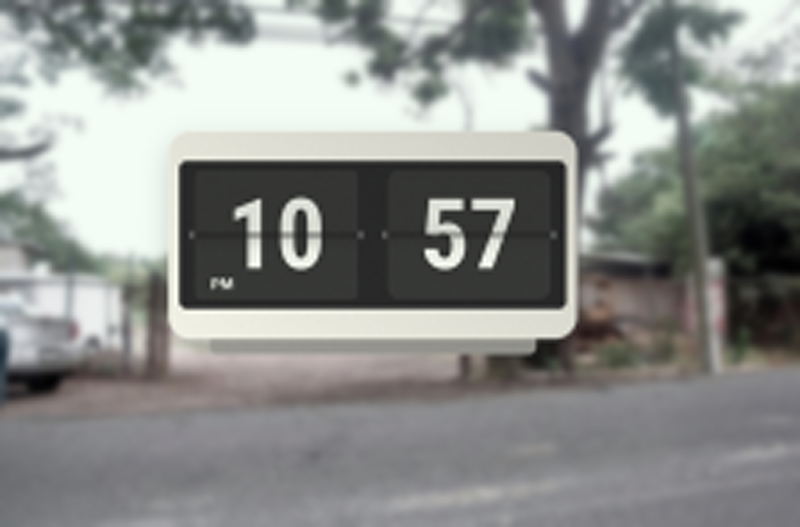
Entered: 10.57
